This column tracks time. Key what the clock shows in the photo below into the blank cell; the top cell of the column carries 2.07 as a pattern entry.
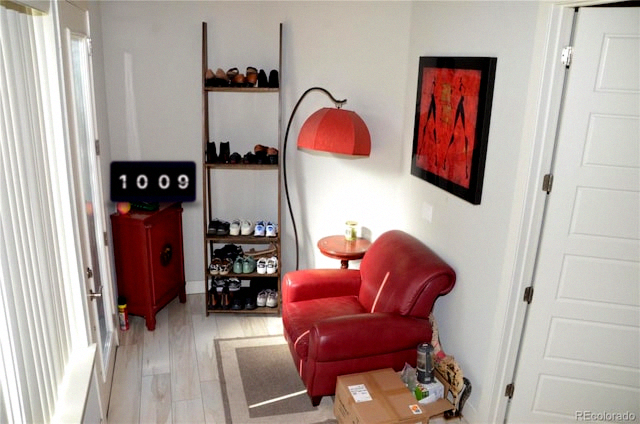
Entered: 10.09
